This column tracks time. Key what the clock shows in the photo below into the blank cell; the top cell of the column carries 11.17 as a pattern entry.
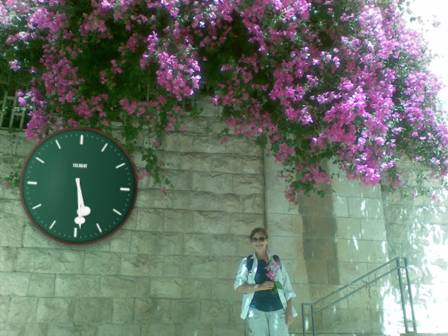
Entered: 5.29
